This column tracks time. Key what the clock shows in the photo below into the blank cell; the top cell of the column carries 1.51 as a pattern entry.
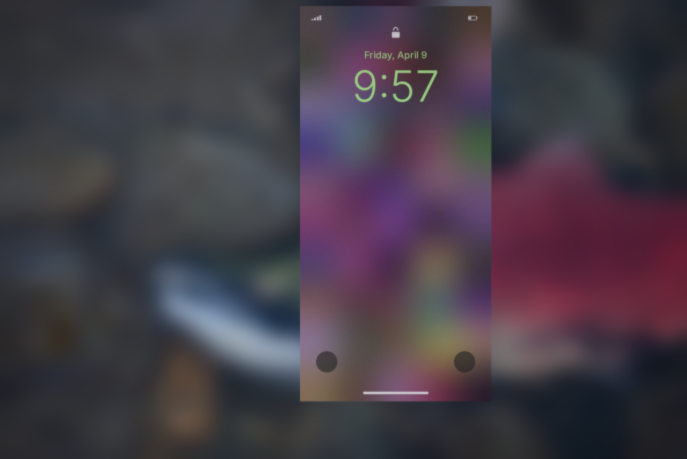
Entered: 9.57
